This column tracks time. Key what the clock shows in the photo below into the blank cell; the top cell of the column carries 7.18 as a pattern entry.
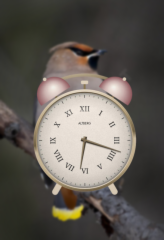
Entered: 6.18
